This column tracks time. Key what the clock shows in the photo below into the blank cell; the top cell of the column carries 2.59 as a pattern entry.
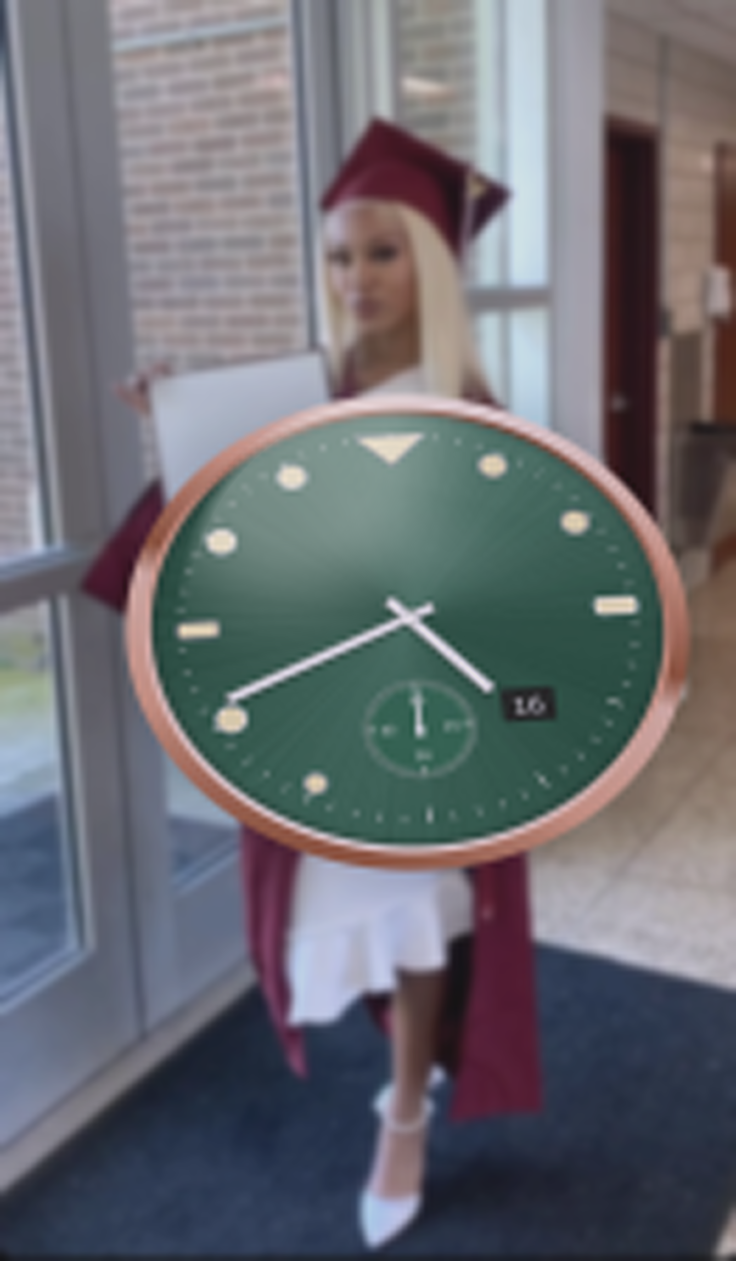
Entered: 4.41
